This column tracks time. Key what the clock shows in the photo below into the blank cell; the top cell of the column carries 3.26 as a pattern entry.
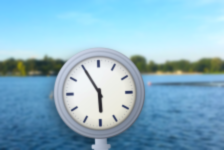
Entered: 5.55
